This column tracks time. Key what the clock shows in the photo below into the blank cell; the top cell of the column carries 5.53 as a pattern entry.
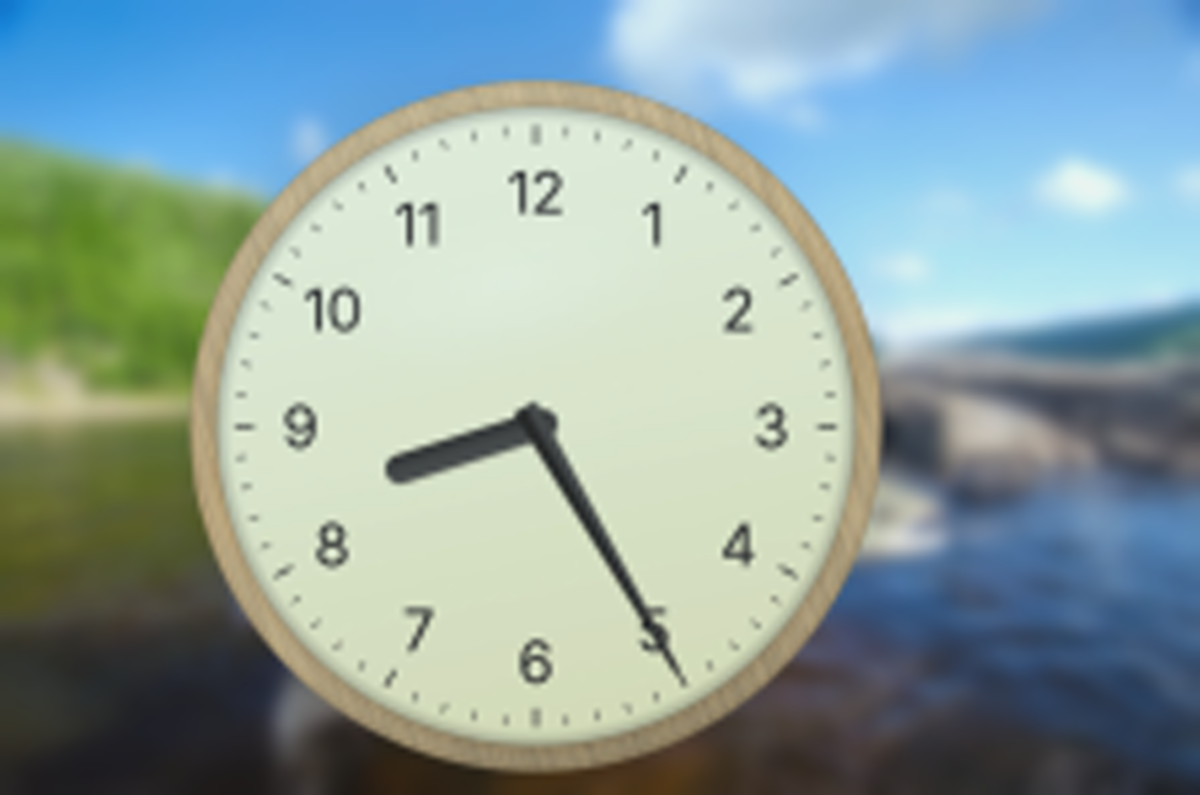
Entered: 8.25
